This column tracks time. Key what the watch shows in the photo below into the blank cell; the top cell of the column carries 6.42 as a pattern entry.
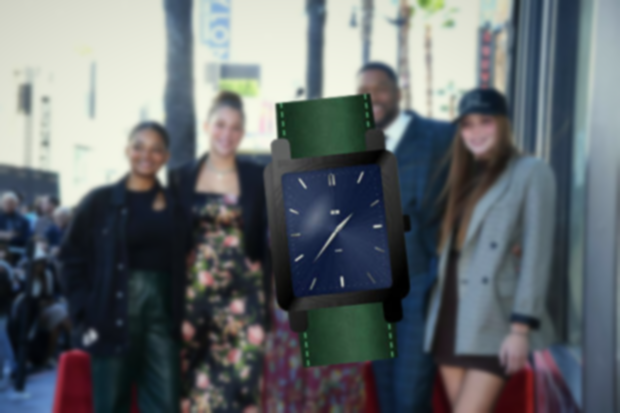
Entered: 1.37
